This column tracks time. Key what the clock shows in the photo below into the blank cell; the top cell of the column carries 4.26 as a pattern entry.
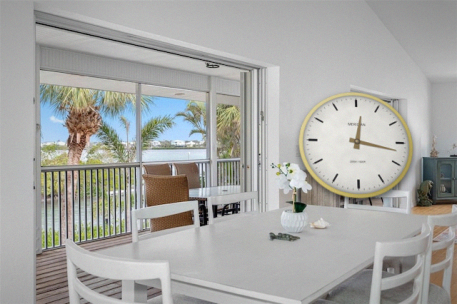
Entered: 12.17
